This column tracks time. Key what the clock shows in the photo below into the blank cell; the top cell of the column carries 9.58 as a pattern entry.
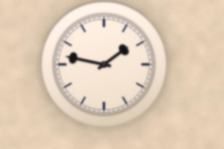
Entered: 1.47
